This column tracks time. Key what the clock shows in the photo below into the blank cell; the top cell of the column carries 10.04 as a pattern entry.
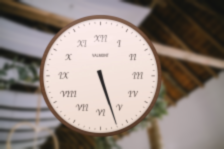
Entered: 5.27
